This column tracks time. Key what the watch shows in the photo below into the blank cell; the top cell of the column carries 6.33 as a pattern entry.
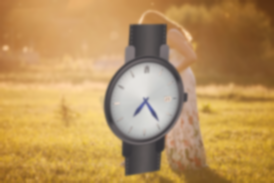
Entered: 7.24
